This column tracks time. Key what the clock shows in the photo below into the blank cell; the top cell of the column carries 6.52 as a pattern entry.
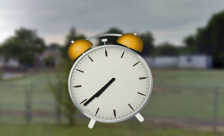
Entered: 7.39
